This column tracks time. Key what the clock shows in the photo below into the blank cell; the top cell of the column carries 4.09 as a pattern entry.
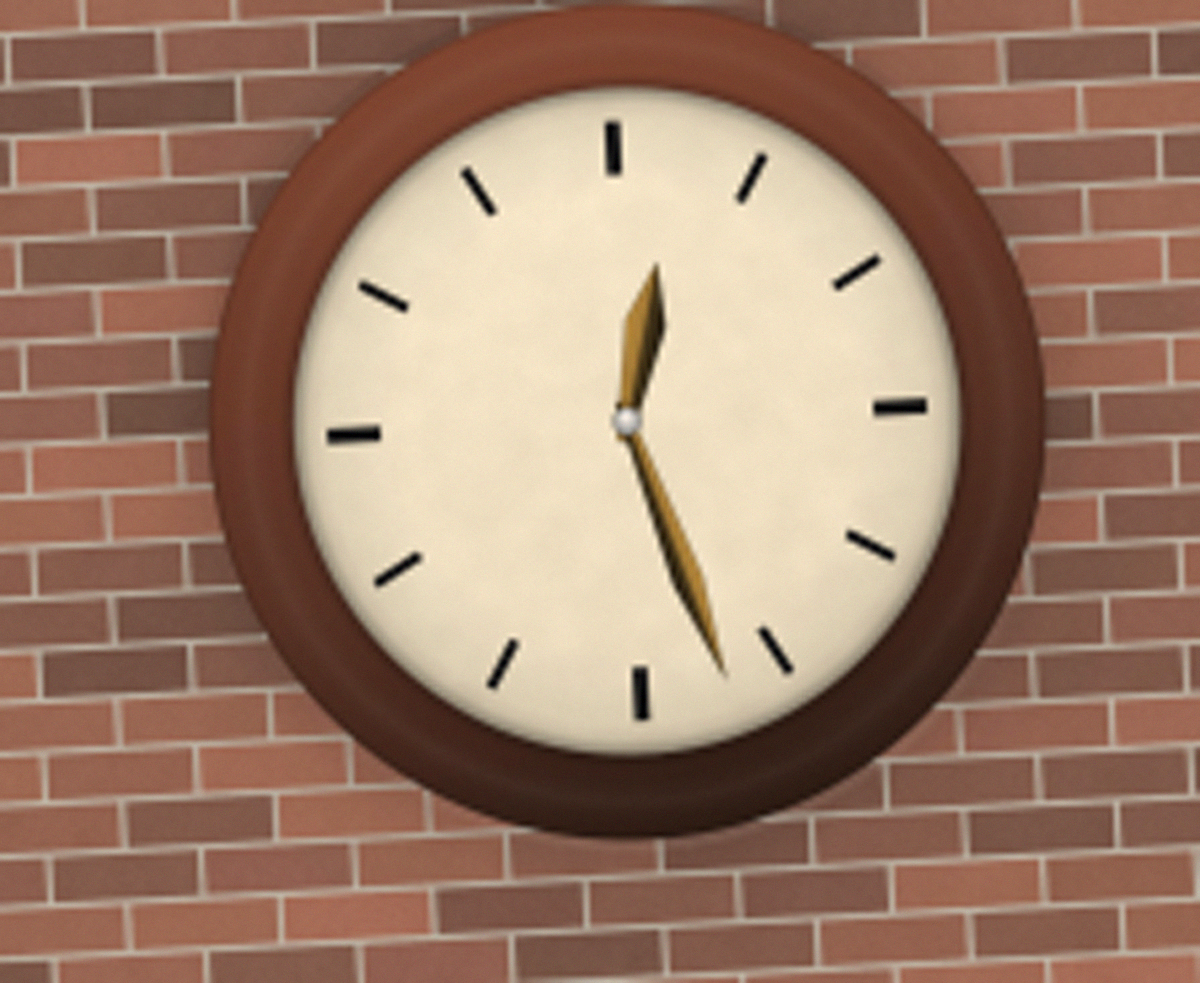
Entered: 12.27
